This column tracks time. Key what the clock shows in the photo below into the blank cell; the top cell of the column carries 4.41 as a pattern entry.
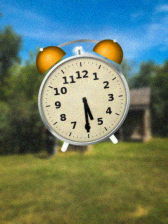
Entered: 5.30
